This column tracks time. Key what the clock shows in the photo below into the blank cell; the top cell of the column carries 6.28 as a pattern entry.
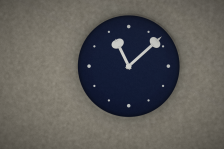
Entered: 11.08
